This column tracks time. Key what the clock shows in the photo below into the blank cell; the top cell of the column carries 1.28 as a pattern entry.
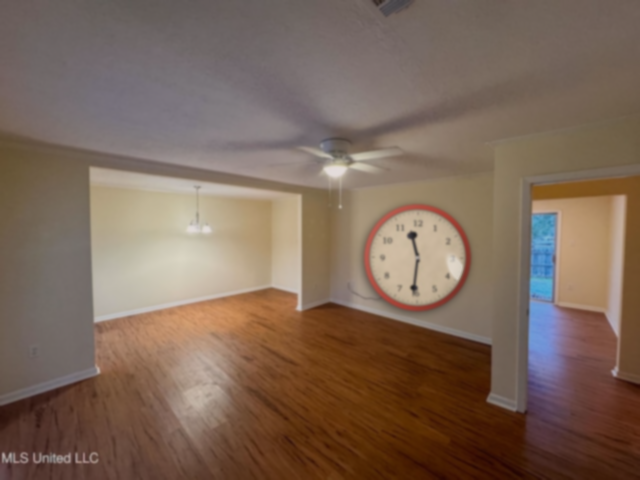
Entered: 11.31
